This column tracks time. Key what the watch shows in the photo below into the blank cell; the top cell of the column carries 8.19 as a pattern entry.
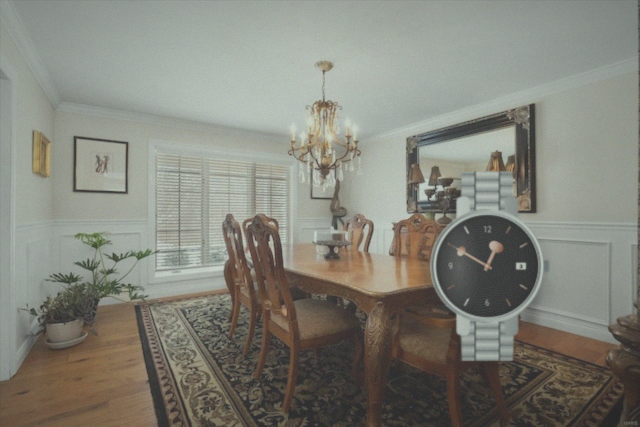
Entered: 12.50
